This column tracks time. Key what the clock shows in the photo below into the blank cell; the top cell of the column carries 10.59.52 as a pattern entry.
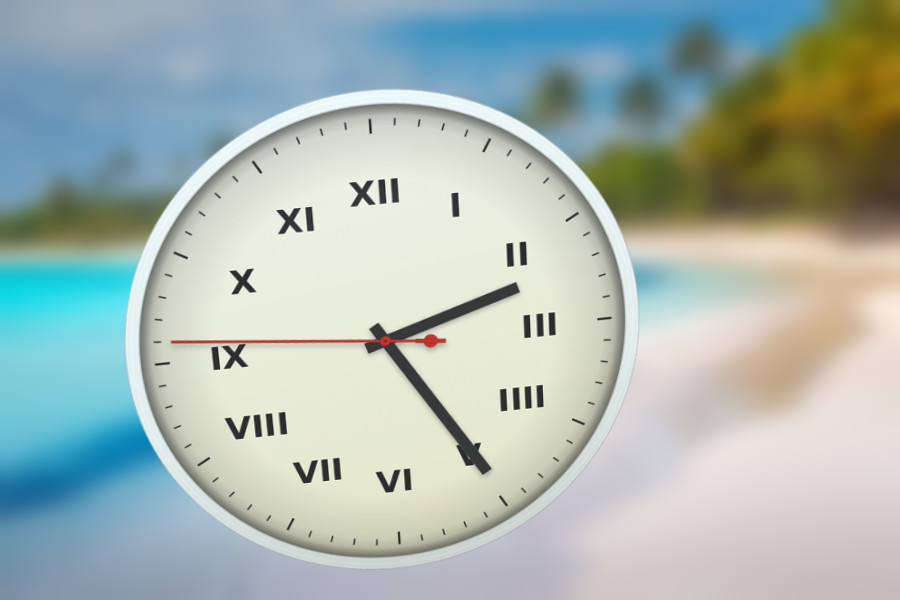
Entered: 2.24.46
